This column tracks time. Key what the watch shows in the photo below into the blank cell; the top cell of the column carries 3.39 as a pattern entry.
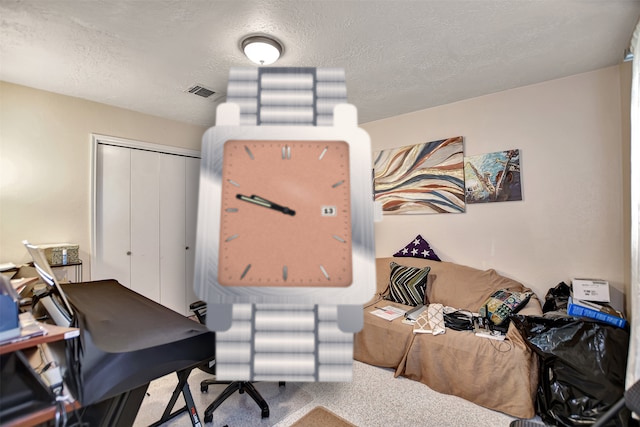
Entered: 9.48
